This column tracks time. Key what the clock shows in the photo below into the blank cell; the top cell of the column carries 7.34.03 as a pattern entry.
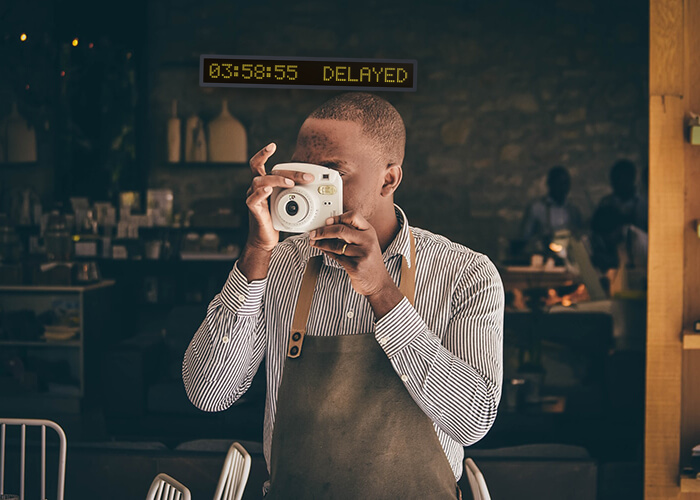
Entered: 3.58.55
